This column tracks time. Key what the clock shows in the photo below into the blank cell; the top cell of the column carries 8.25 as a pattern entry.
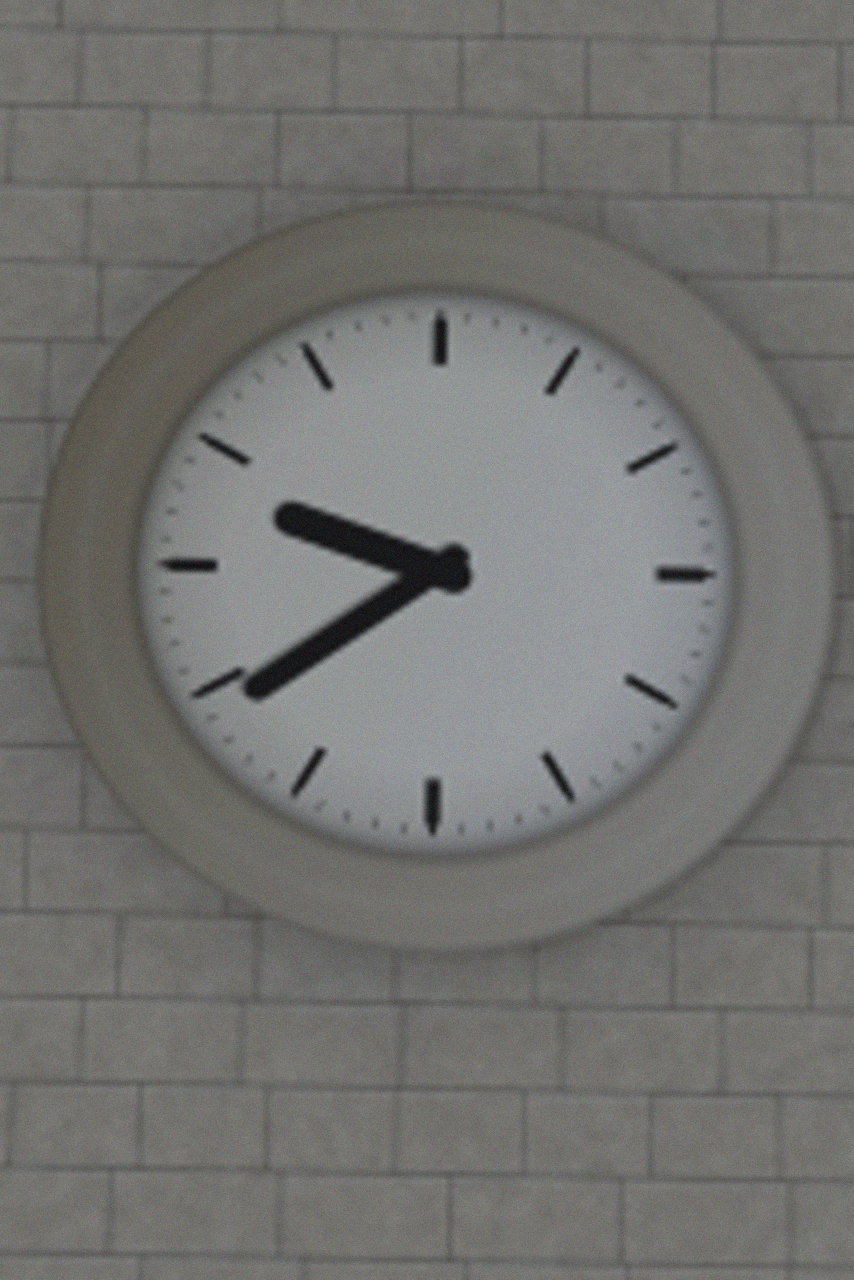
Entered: 9.39
